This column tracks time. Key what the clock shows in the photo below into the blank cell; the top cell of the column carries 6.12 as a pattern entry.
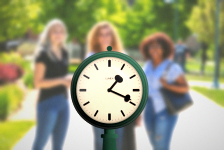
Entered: 1.19
